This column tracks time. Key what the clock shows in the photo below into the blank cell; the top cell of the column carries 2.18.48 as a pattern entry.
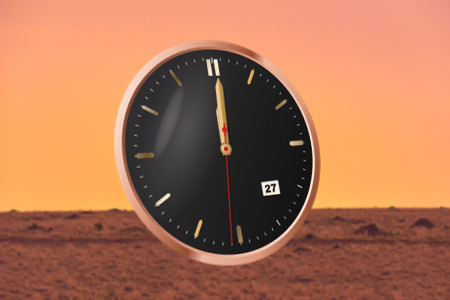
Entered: 12.00.31
